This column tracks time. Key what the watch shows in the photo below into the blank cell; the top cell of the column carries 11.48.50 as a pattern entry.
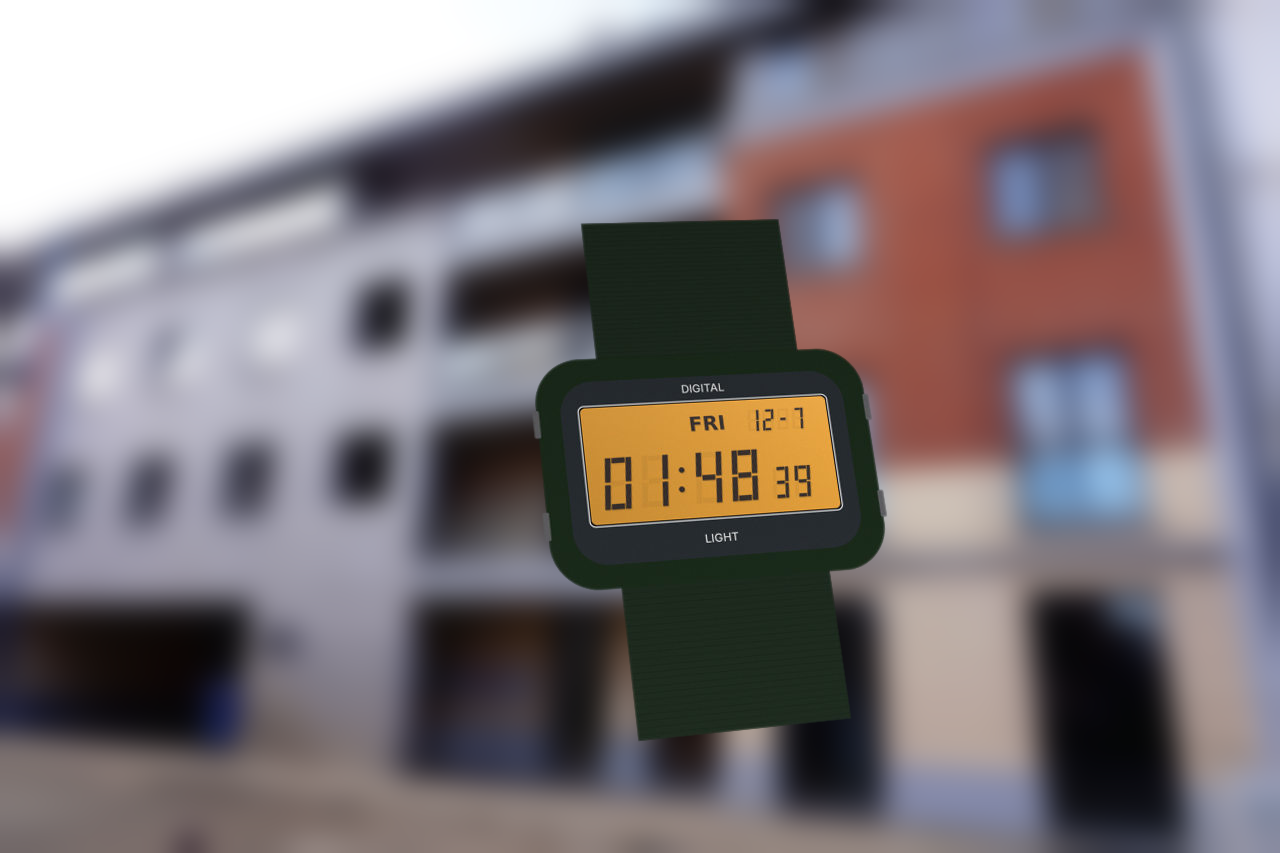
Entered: 1.48.39
